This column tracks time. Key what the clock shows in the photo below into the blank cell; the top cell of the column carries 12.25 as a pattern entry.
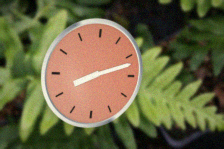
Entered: 8.12
